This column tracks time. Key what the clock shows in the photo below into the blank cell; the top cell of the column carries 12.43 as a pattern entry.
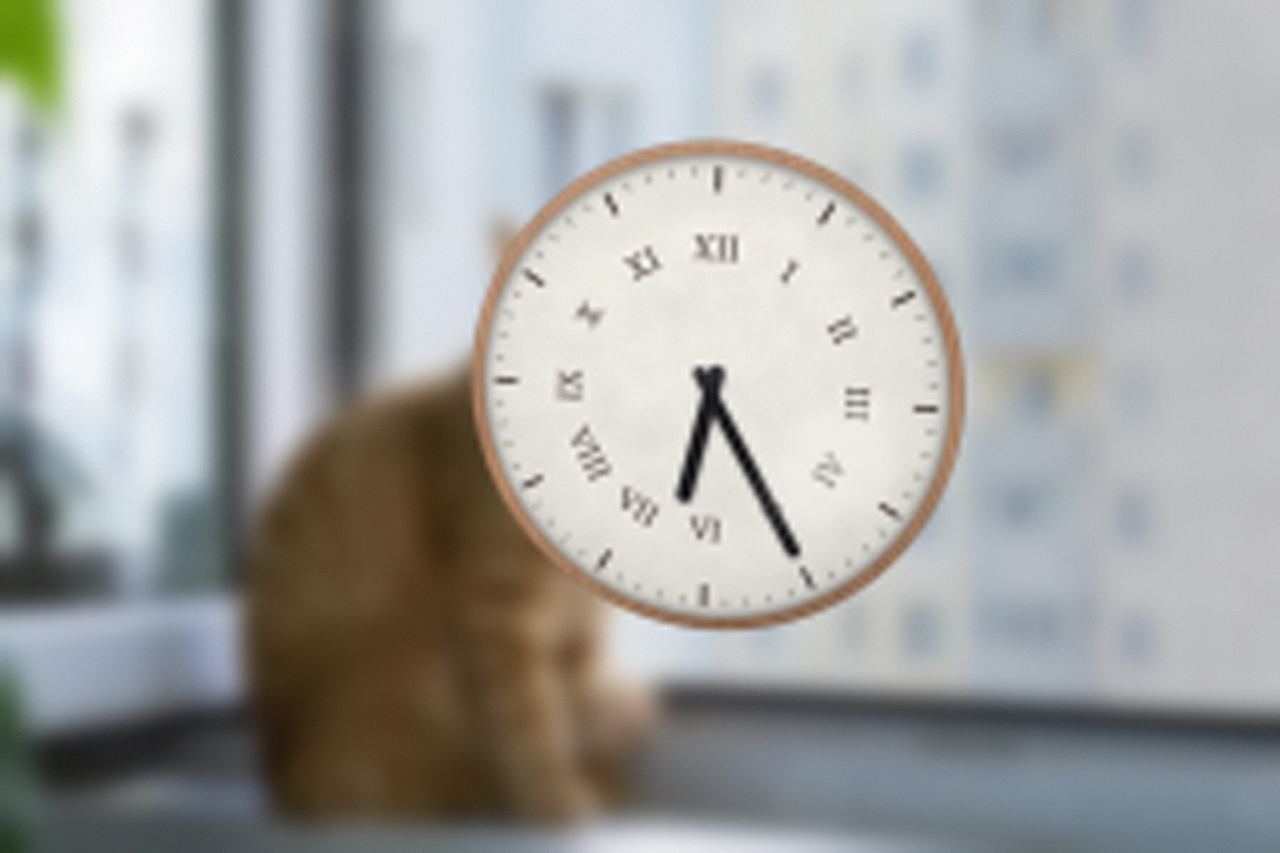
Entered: 6.25
